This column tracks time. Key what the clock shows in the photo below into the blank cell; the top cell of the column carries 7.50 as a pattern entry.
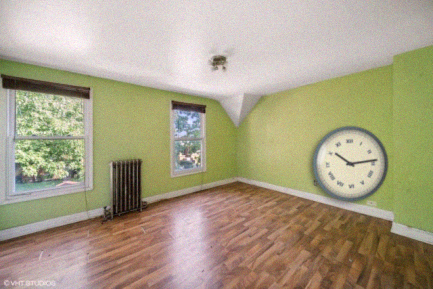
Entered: 10.14
